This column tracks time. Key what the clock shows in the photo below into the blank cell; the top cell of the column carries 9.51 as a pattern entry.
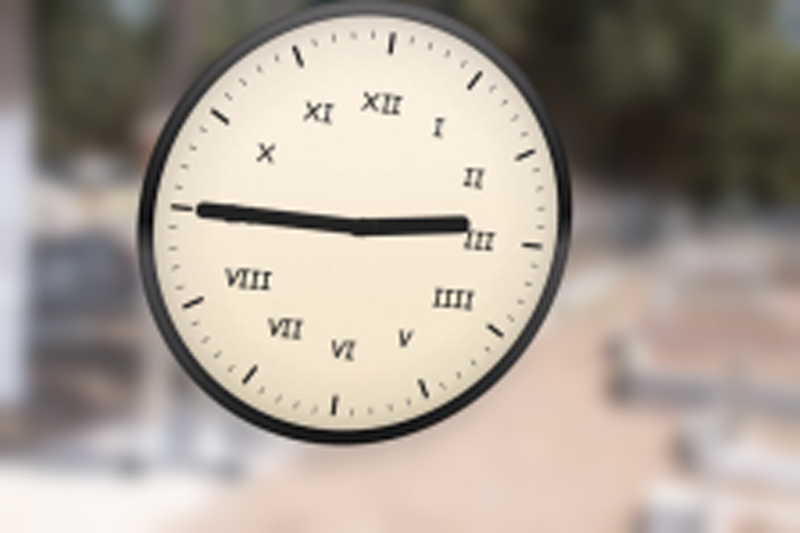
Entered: 2.45
